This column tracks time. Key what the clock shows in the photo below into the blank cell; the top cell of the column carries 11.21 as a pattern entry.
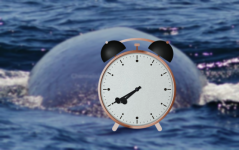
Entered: 7.40
